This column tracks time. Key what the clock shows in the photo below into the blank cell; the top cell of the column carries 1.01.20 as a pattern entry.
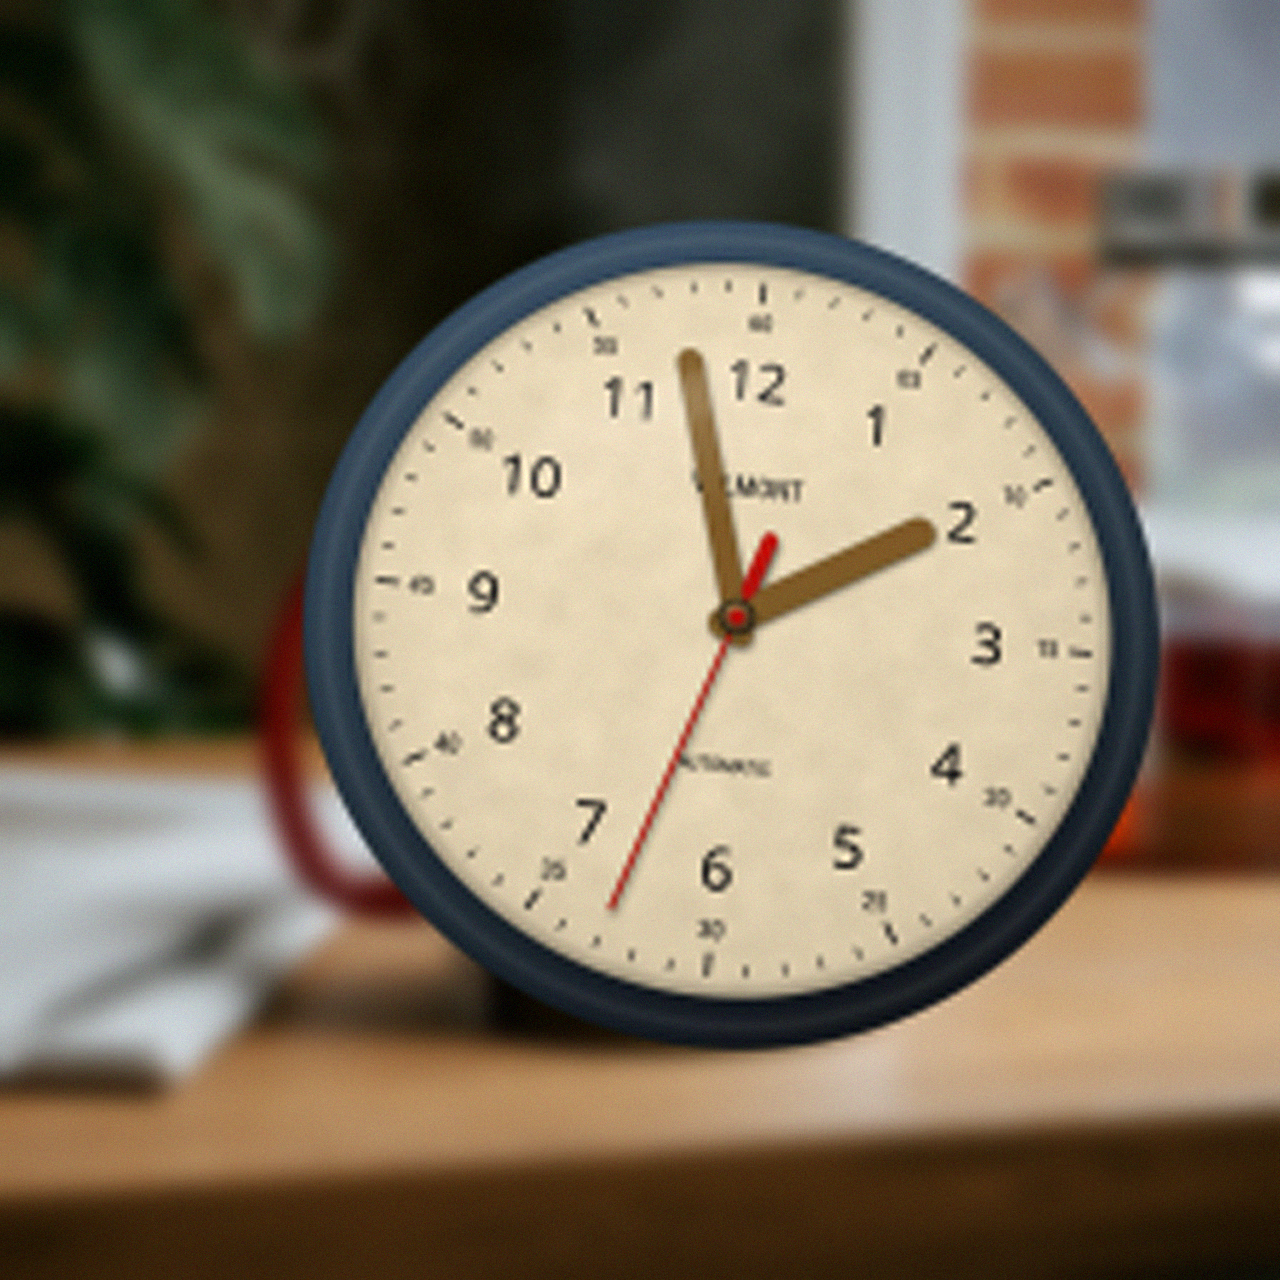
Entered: 1.57.33
